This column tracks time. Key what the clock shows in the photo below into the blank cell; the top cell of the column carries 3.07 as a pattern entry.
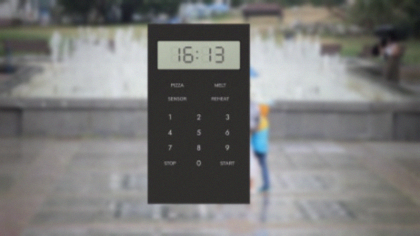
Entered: 16.13
